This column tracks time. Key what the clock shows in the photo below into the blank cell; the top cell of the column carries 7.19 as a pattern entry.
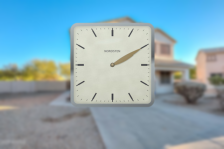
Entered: 2.10
